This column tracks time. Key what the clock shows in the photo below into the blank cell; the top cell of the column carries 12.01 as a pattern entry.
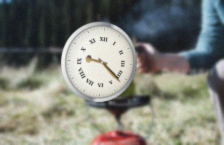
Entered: 9.22
